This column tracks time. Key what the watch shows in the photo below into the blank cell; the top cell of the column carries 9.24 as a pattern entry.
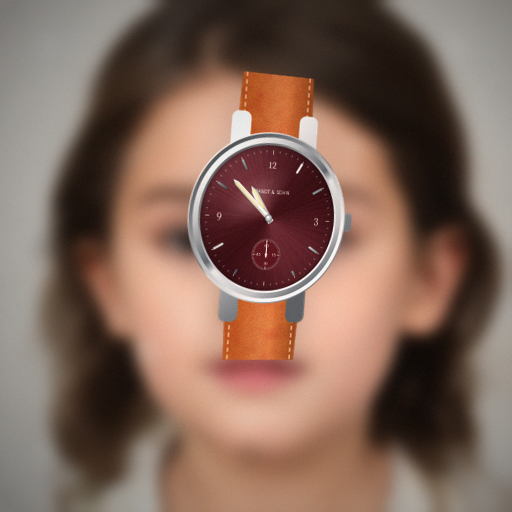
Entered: 10.52
